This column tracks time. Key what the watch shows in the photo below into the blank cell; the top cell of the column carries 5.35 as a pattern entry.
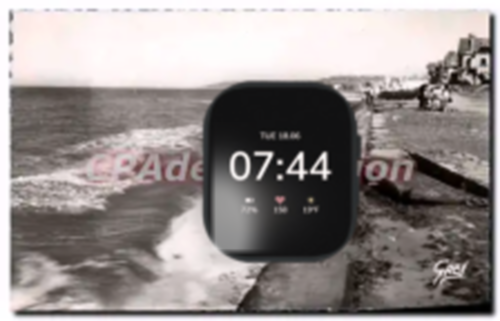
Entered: 7.44
